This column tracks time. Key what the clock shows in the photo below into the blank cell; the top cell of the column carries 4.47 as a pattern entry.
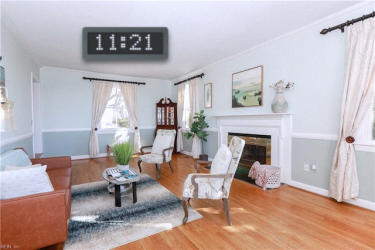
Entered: 11.21
